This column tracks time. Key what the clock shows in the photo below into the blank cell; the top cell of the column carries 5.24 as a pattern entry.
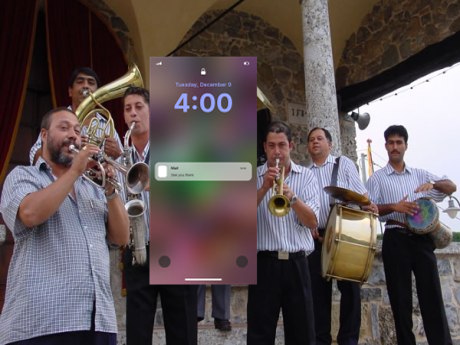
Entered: 4.00
